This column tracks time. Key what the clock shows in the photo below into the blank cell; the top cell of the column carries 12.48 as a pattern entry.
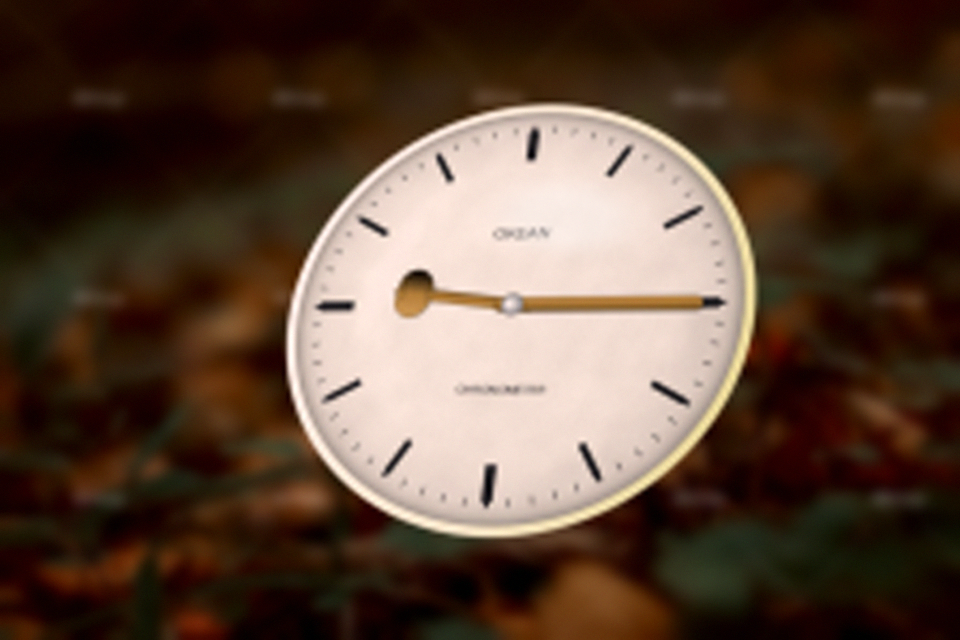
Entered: 9.15
